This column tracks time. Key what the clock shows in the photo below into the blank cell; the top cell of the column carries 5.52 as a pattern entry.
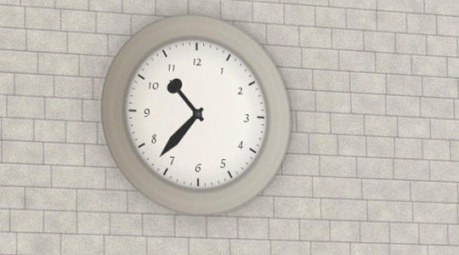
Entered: 10.37
